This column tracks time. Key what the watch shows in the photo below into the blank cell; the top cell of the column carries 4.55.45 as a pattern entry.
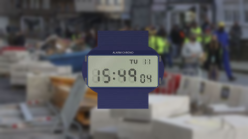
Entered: 15.49.04
